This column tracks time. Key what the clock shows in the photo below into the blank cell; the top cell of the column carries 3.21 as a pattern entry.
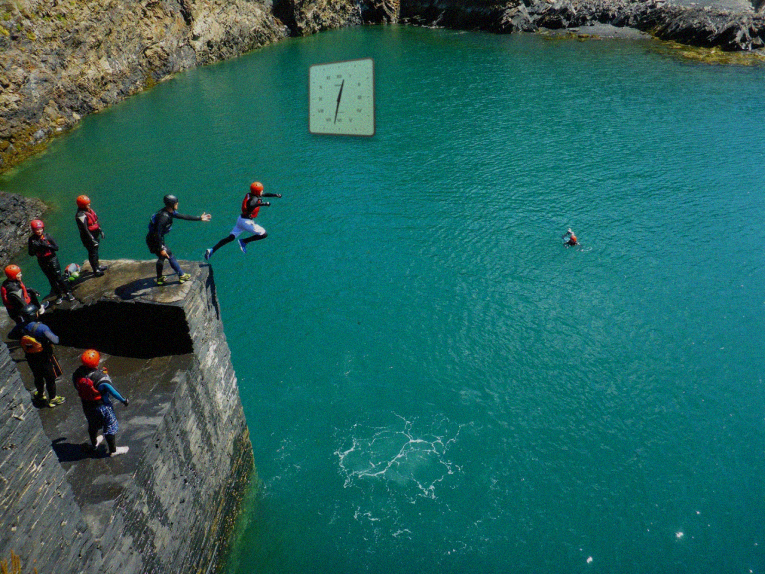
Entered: 12.32
